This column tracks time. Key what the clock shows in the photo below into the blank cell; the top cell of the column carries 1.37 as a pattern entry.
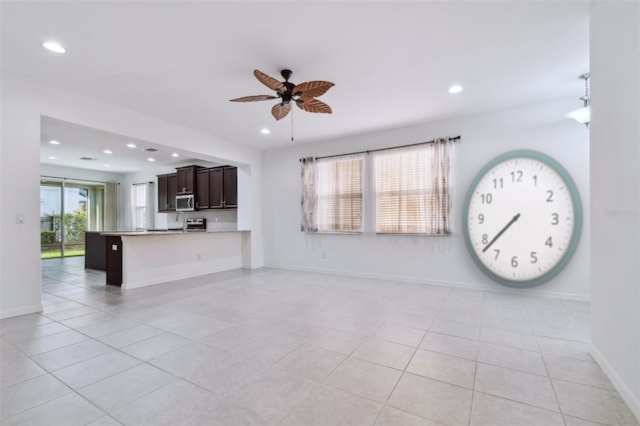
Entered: 7.38
